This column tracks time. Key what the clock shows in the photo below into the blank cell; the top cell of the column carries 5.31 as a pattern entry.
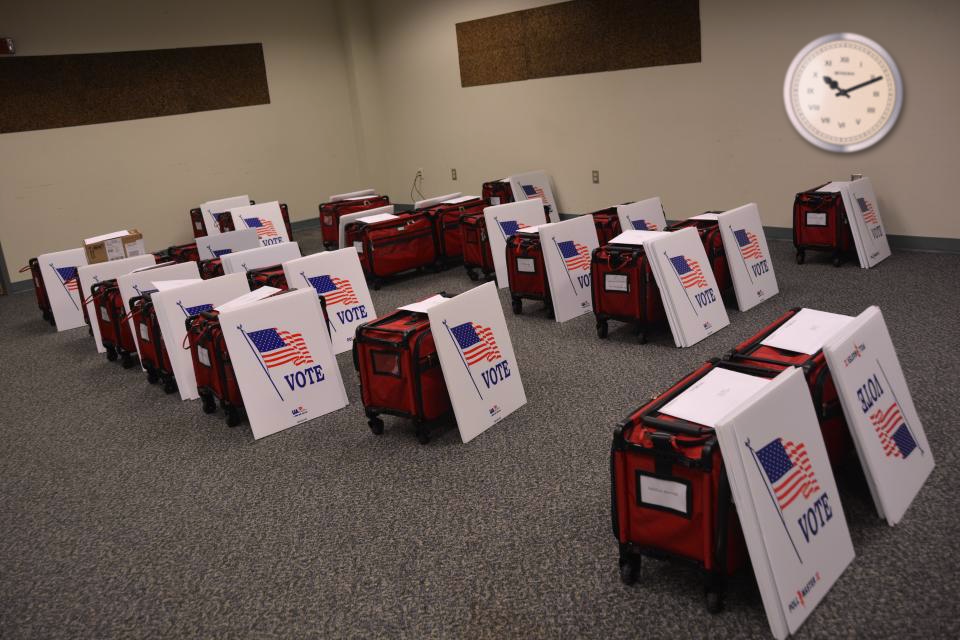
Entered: 10.11
